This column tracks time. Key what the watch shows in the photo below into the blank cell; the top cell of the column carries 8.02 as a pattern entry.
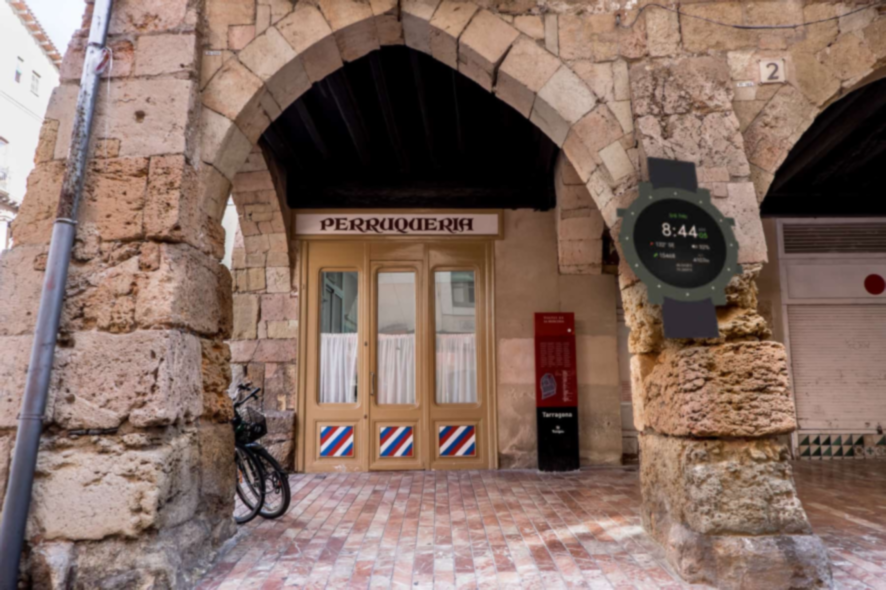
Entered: 8.44
